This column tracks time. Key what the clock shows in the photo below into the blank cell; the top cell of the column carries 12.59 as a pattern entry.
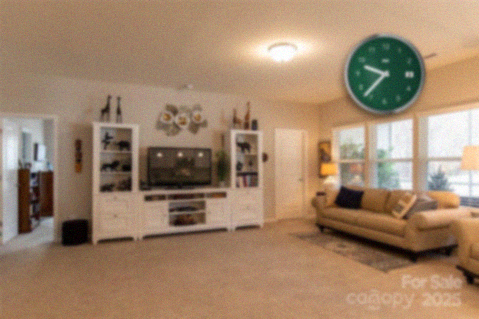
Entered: 9.37
